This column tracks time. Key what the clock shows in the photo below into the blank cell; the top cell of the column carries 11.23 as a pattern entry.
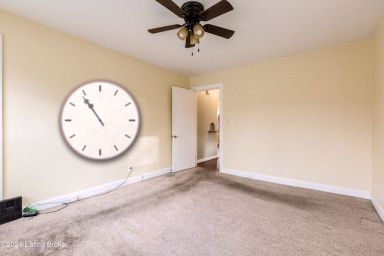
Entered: 10.54
